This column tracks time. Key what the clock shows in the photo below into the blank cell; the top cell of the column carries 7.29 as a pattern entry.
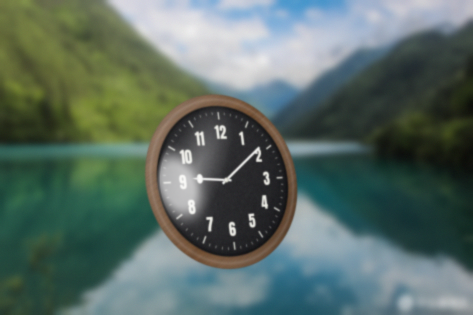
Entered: 9.09
